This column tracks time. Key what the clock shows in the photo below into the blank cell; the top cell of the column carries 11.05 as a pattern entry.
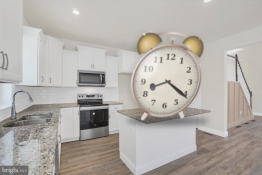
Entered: 8.21
